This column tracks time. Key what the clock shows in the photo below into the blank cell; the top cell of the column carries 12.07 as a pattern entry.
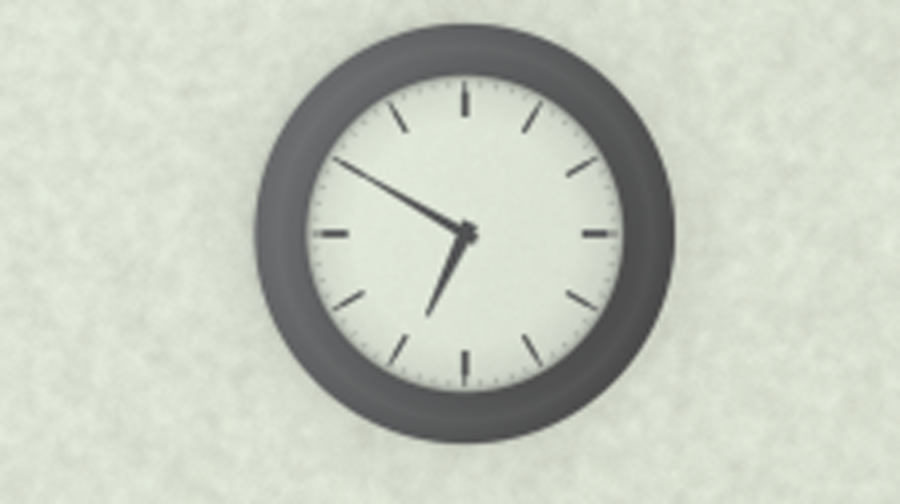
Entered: 6.50
